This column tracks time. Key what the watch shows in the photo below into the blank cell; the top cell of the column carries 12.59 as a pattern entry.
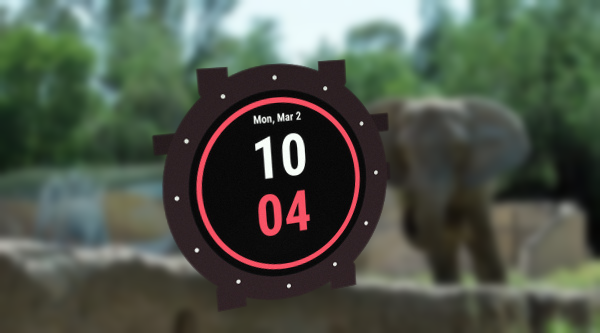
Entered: 10.04
